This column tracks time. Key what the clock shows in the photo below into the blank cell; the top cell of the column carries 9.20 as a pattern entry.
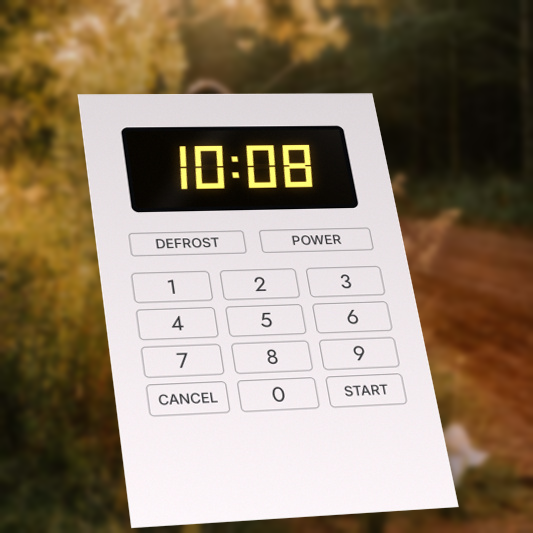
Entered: 10.08
